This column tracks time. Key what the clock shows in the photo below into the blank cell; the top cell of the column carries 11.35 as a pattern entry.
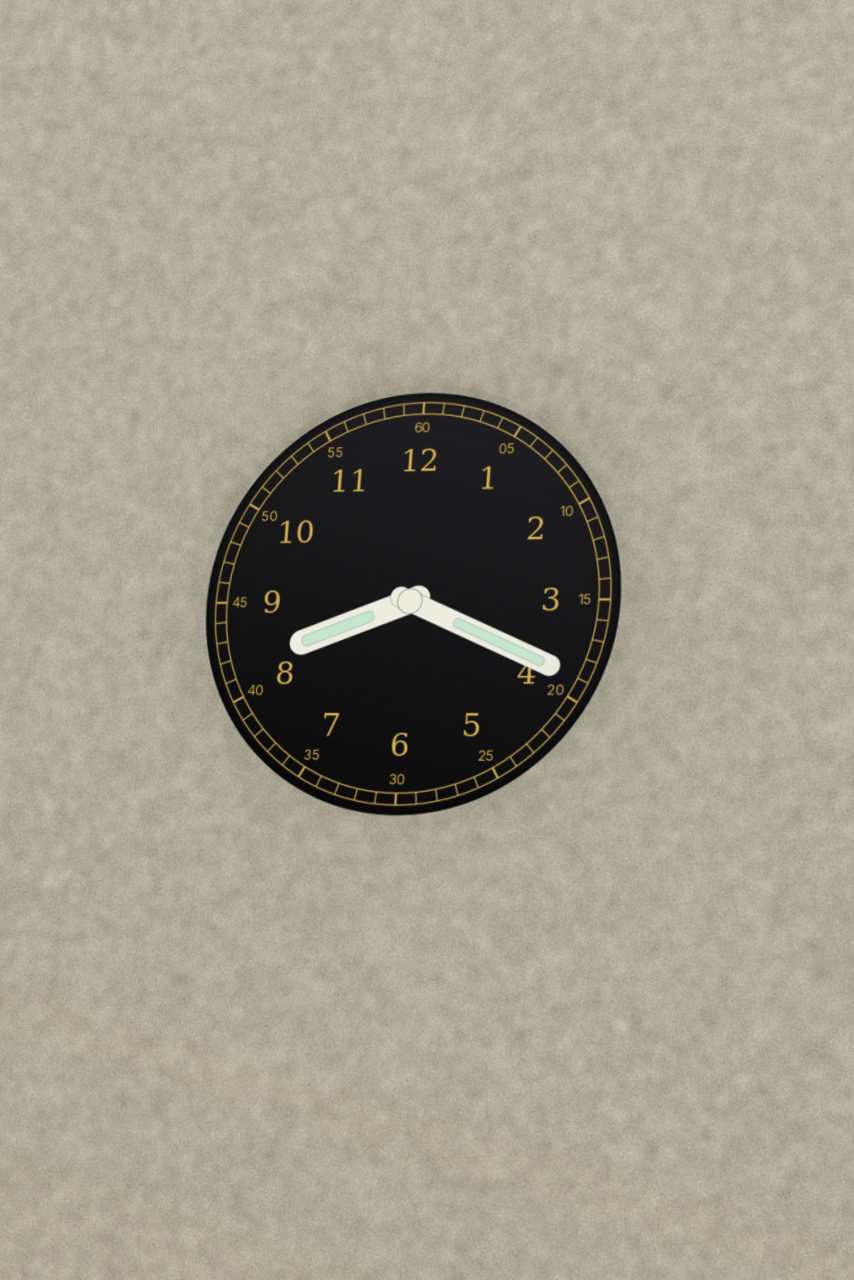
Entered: 8.19
